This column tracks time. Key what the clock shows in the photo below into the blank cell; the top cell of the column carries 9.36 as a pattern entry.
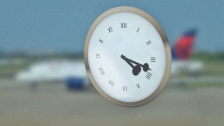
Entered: 4.18
